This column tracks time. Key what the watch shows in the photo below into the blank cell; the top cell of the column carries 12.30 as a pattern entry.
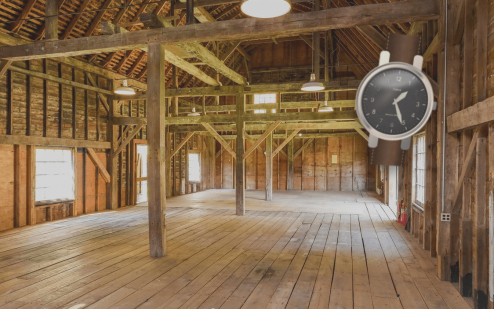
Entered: 1.26
